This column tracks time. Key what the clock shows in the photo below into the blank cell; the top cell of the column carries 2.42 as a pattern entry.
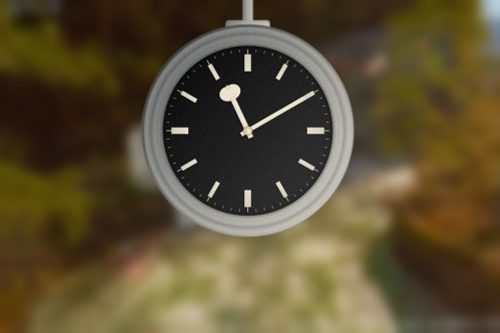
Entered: 11.10
